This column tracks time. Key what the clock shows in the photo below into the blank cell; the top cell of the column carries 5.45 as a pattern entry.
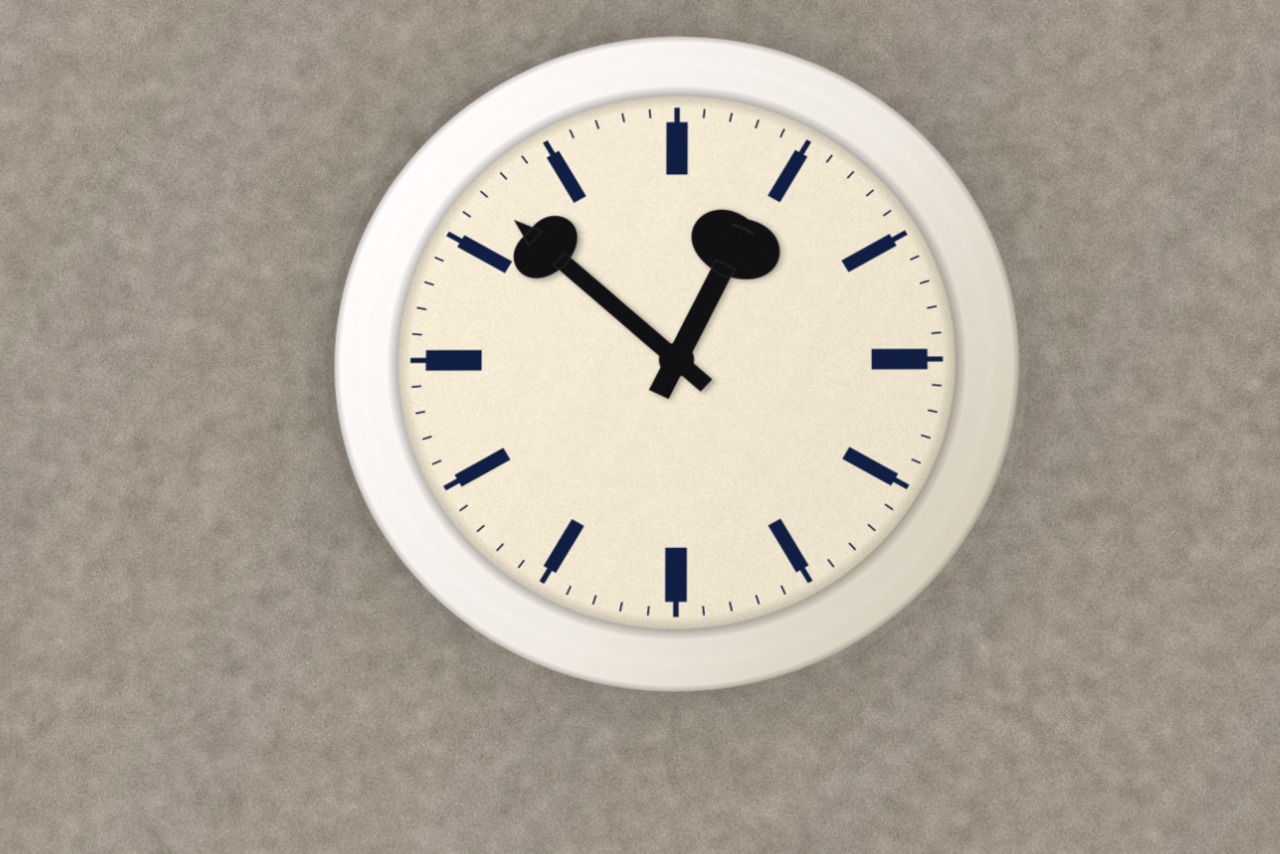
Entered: 12.52
